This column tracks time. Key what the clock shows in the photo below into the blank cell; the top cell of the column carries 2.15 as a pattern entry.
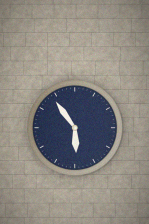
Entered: 5.54
